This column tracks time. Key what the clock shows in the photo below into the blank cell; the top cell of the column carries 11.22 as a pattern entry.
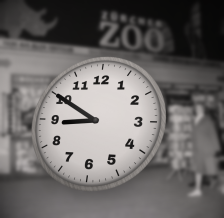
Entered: 8.50
